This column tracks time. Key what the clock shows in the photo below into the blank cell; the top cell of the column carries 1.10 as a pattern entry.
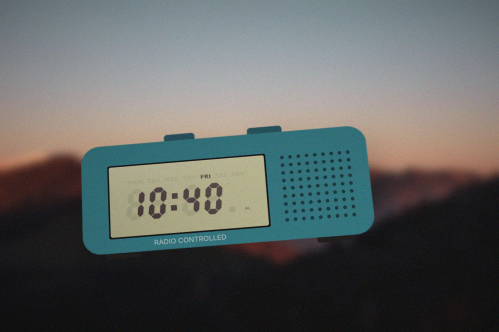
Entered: 10.40
